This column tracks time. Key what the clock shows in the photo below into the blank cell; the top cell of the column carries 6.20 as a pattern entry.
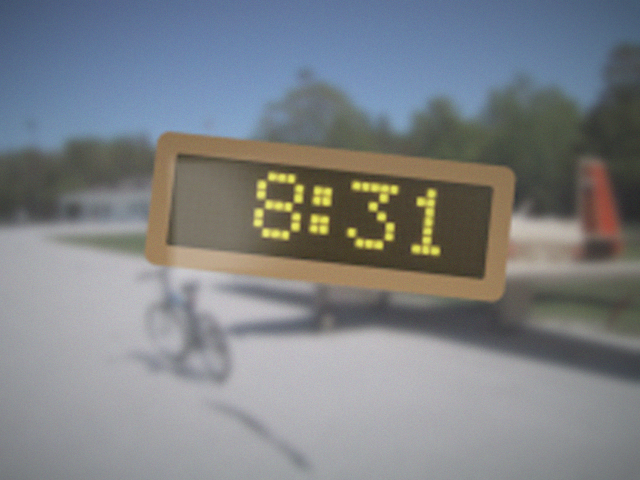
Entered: 8.31
